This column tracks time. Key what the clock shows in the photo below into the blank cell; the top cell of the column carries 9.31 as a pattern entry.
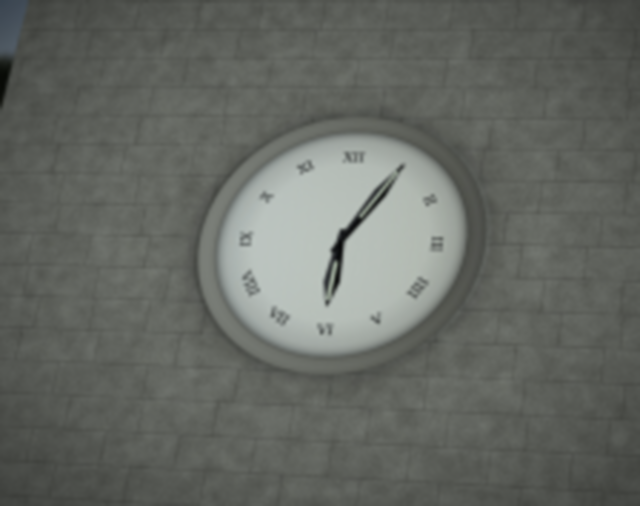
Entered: 6.05
